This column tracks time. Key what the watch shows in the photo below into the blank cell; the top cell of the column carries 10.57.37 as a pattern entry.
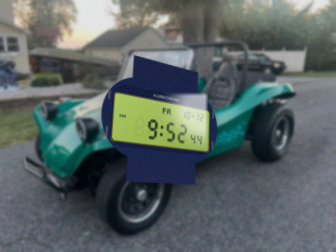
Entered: 9.52.44
